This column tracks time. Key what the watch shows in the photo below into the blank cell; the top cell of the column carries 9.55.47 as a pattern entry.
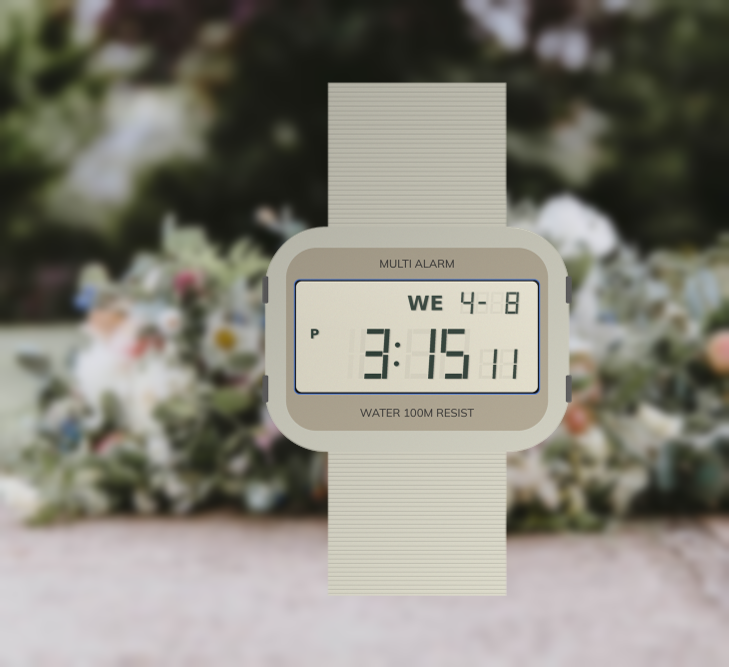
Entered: 3.15.11
